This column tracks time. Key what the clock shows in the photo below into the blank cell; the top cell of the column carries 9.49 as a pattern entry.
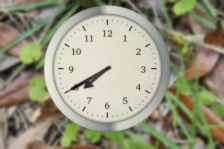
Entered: 7.40
